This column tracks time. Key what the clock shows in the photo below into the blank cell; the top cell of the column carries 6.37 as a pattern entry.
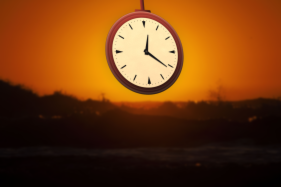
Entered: 12.21
